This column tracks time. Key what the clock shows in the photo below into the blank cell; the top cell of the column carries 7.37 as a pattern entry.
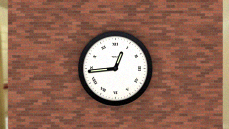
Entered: 12.44
